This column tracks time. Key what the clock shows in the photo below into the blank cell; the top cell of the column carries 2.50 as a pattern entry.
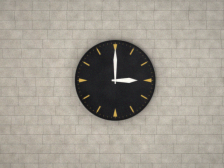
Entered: 3.00
